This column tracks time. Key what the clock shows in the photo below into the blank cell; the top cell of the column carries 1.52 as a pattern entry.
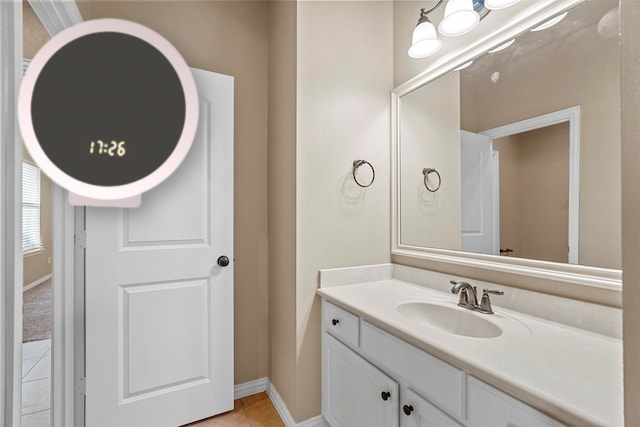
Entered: 17.26
